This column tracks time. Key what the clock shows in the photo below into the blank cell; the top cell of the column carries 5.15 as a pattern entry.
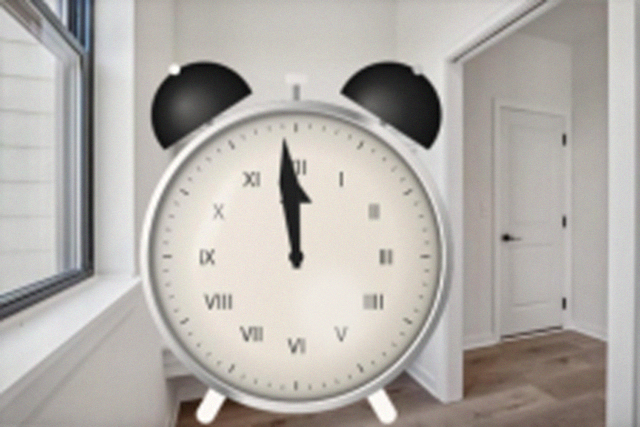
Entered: 11.59
